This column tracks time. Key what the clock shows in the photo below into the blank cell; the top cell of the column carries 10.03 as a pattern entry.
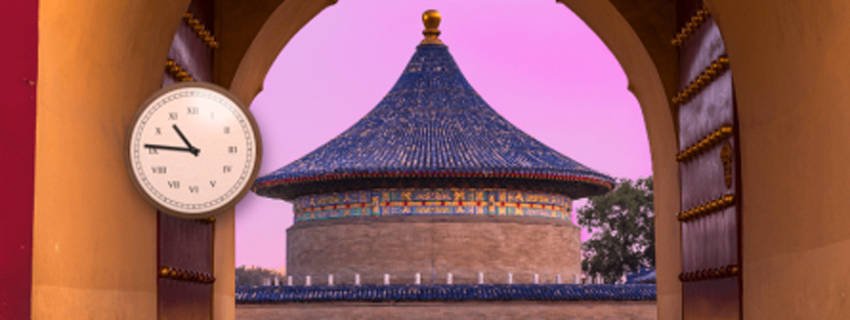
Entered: 10.46
